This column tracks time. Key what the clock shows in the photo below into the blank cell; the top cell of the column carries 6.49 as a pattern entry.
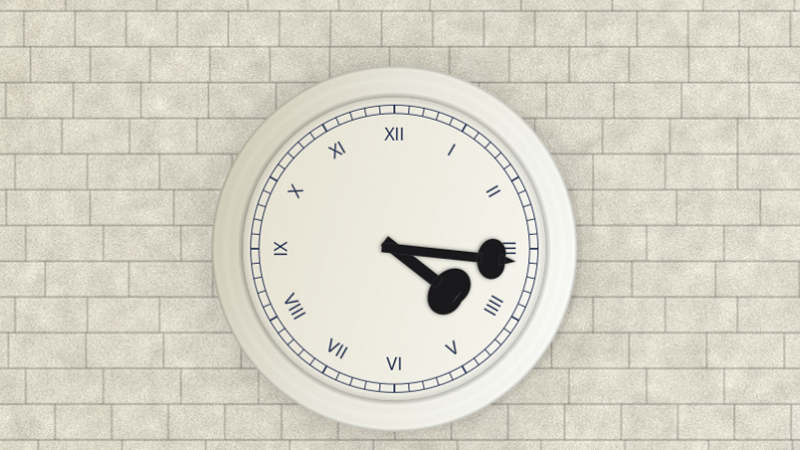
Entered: 4.16
